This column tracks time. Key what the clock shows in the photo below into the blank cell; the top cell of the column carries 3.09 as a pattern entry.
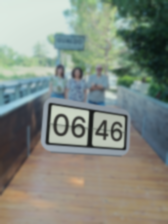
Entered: 6.46
